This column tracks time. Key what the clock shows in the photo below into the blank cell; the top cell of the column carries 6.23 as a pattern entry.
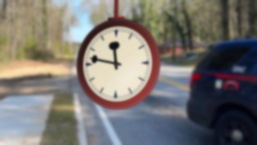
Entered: 11.47
